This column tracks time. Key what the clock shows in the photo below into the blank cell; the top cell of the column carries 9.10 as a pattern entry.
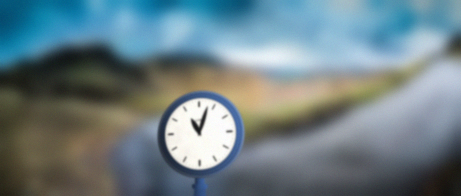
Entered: 11.03
